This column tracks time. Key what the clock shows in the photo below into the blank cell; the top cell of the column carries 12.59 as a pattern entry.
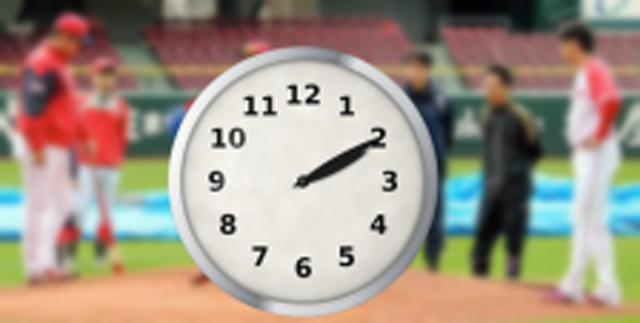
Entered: 2.10
